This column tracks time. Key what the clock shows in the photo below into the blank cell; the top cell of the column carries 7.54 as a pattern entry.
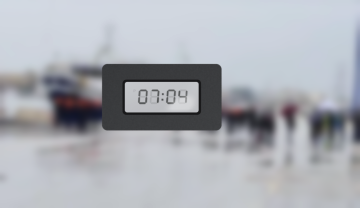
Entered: 7.04
